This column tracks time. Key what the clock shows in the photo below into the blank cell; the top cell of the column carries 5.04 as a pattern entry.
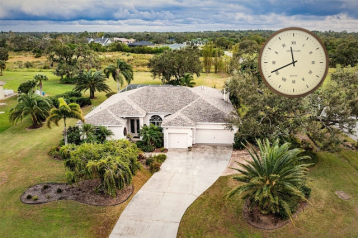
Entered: 11.41
